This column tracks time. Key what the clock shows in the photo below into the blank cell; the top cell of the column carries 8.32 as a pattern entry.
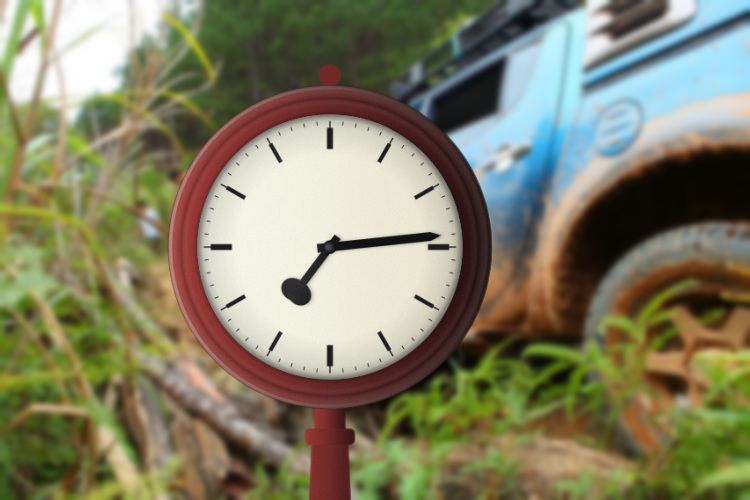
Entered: 7.14
